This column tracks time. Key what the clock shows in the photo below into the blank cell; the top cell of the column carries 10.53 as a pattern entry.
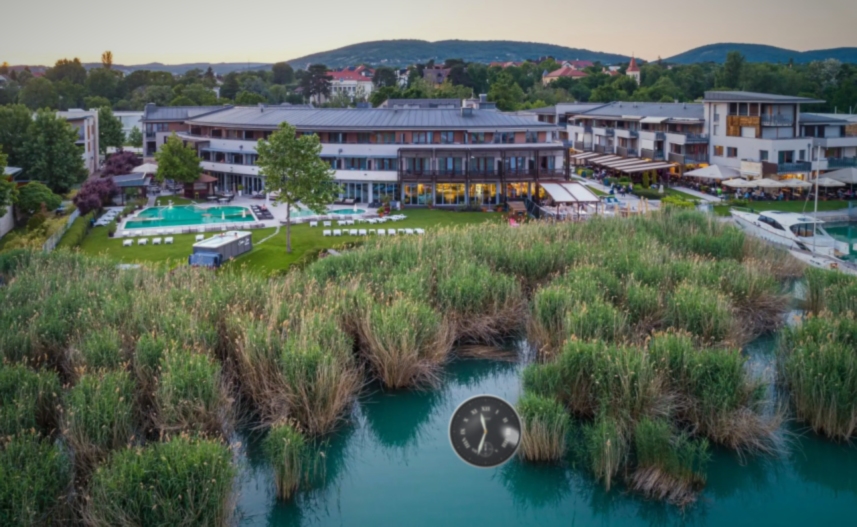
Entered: 11.33
